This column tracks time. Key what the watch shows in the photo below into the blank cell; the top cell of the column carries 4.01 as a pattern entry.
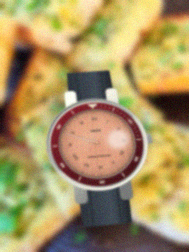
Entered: 9.49
